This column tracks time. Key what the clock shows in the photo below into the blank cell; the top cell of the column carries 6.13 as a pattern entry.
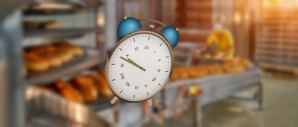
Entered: 9.48
